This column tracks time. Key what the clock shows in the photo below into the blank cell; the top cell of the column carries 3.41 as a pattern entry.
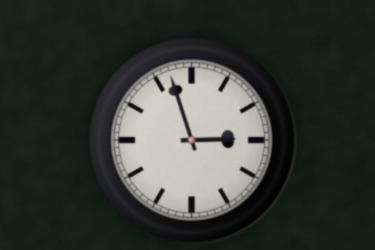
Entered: 2.57
